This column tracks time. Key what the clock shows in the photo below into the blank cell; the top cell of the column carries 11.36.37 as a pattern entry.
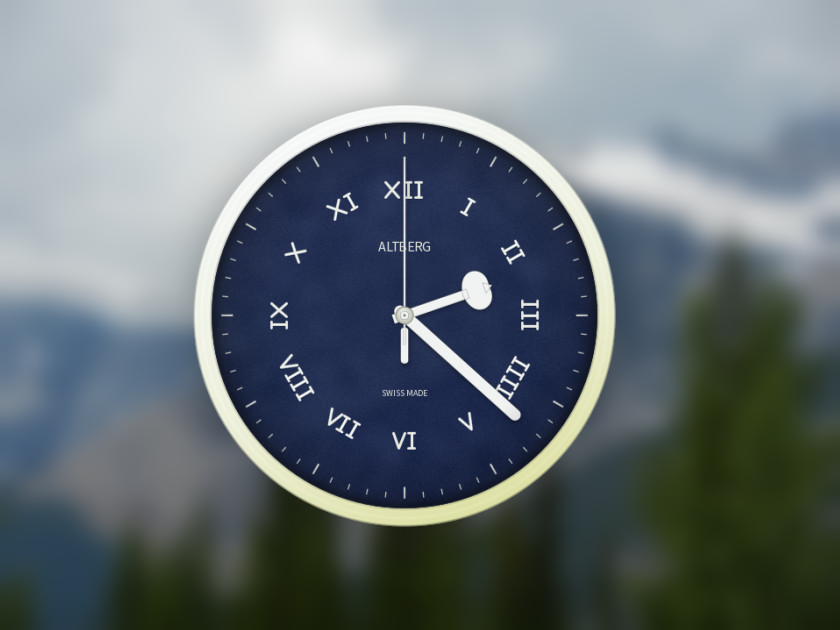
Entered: 2.22.00
